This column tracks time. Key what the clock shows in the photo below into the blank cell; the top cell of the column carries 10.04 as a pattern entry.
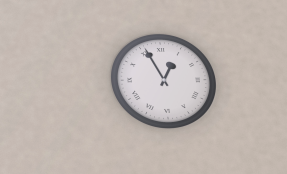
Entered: 12.56
